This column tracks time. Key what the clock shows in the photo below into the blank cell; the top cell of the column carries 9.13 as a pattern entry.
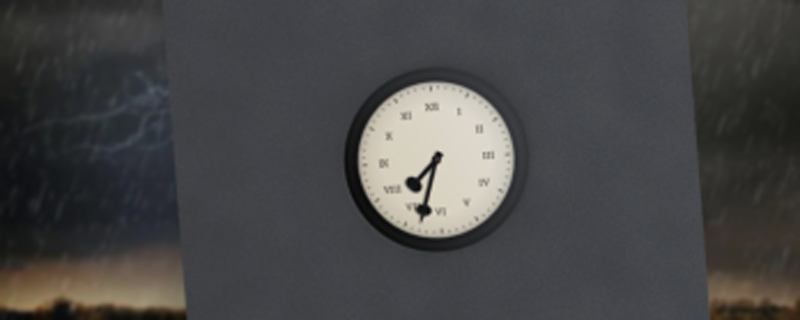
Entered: 7.33
